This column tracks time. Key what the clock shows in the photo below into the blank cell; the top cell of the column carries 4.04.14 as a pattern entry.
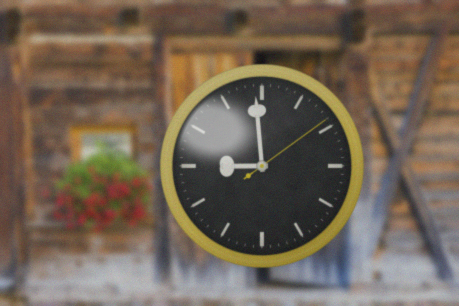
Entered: 8.59.09
